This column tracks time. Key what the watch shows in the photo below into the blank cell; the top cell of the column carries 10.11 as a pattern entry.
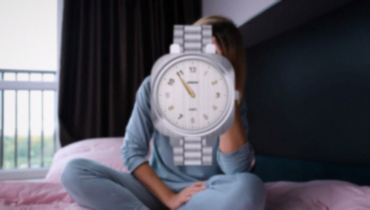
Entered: 10.54
